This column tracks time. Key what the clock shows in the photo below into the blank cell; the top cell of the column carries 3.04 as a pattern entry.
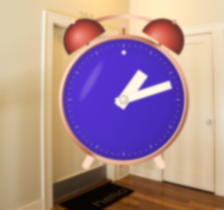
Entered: 1.12
